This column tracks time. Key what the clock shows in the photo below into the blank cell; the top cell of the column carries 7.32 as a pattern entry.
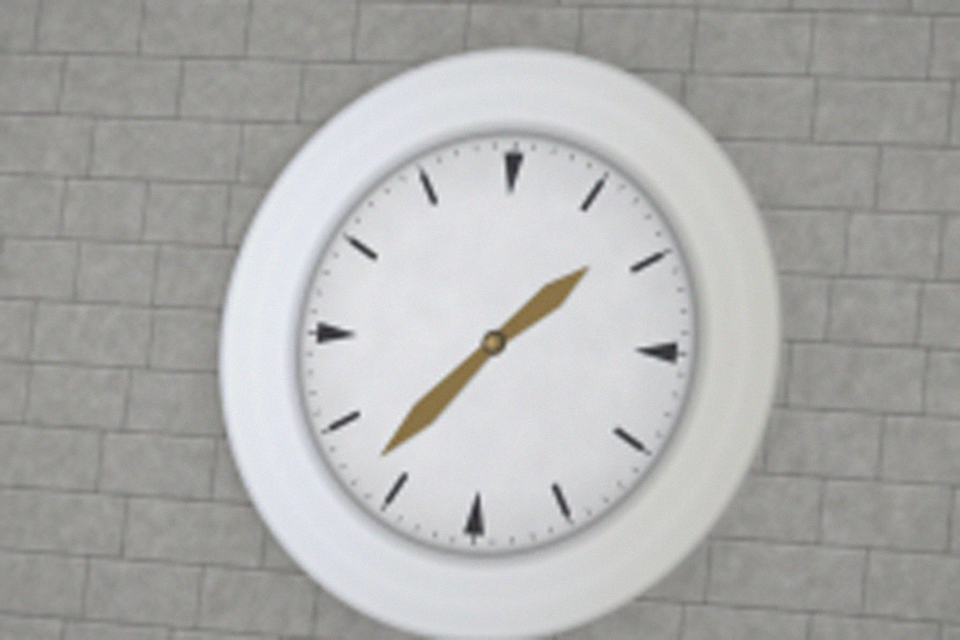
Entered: 1.37
